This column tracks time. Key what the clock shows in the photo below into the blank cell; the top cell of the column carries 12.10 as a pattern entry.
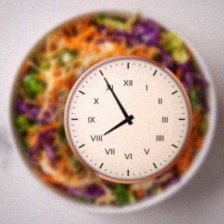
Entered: 7.55
